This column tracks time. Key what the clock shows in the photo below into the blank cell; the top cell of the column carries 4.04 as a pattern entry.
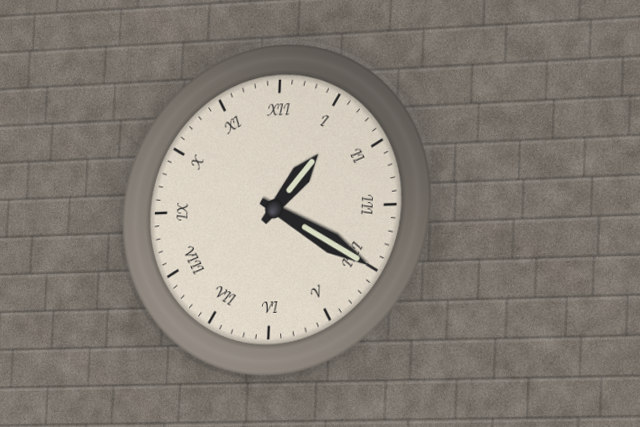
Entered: 1.20
